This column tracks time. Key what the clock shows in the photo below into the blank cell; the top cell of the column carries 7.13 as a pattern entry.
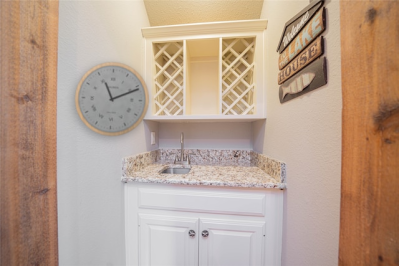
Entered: 11.11
